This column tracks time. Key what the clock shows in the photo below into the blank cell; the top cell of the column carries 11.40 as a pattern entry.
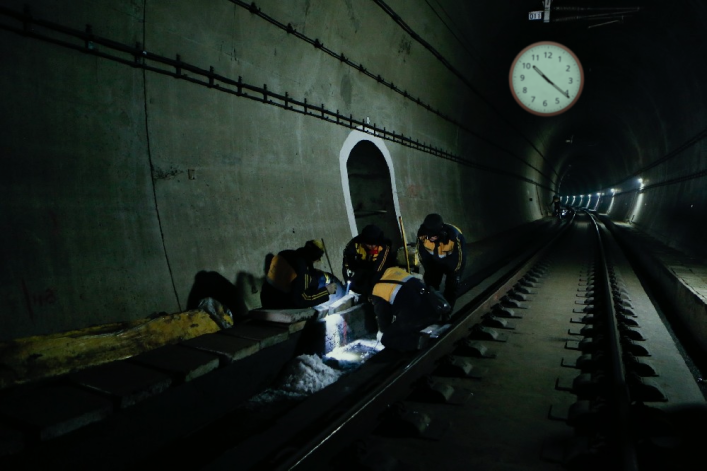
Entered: 10.21
